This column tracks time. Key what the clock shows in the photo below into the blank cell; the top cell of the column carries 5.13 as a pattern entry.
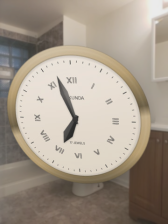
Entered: 6.57
